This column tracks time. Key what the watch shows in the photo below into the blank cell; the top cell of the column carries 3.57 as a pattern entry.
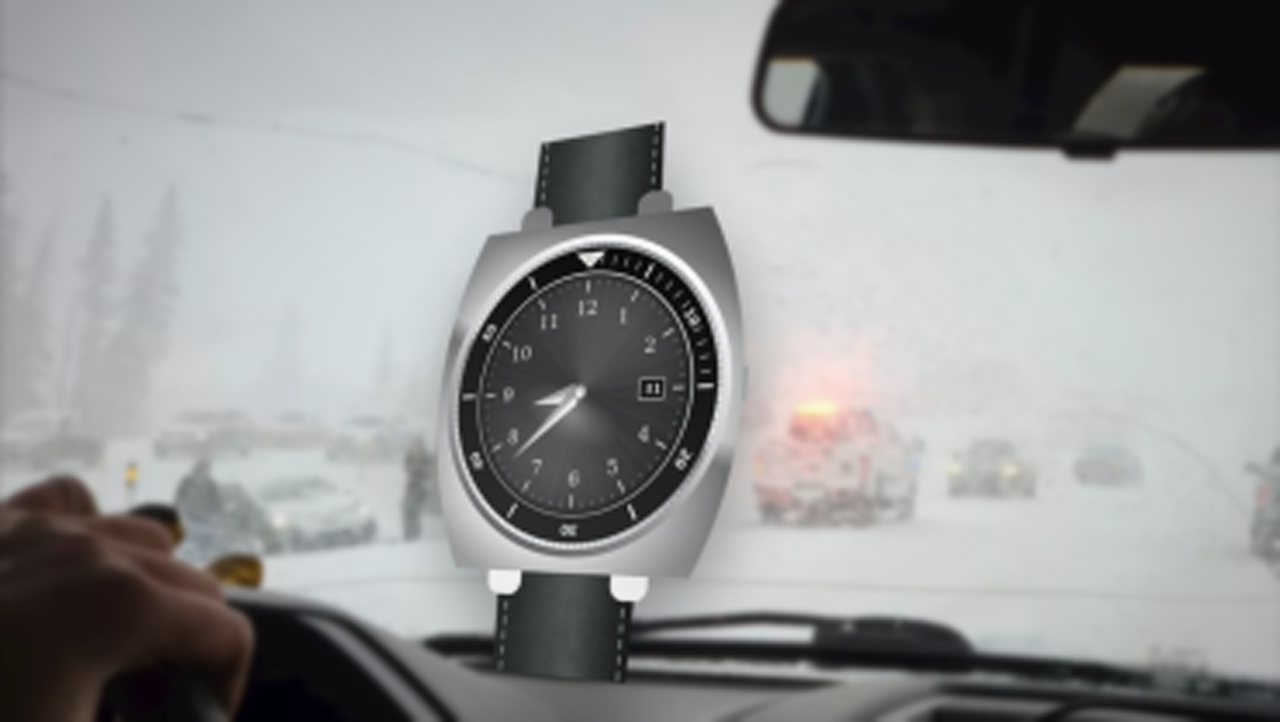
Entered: 8.38
